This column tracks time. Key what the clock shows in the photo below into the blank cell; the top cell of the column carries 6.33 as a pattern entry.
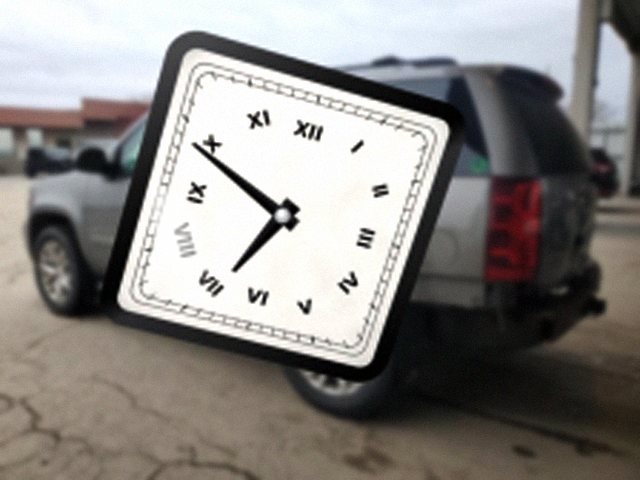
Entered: 6.49
